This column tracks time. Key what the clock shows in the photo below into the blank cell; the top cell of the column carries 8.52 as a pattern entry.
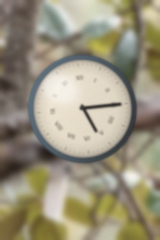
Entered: 5.15
